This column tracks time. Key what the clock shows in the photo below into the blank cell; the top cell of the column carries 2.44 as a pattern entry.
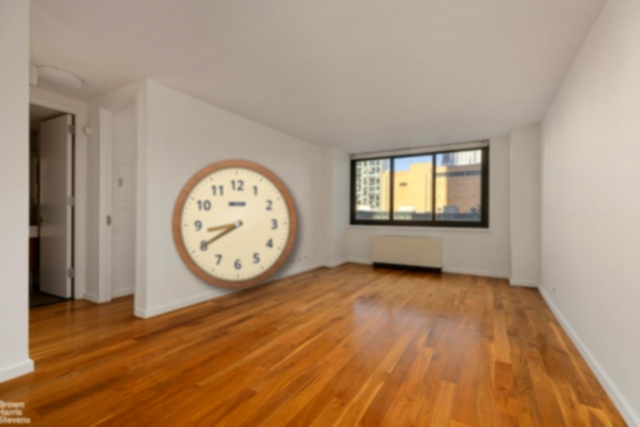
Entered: 8.40
